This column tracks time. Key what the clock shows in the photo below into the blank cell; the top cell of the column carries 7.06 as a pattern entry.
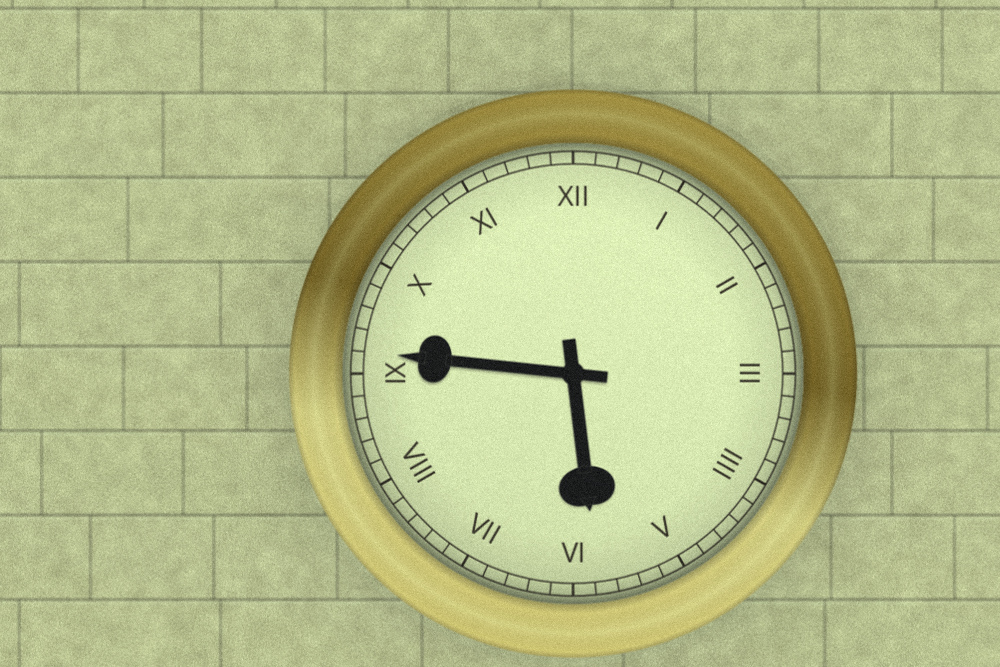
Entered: 5.46
